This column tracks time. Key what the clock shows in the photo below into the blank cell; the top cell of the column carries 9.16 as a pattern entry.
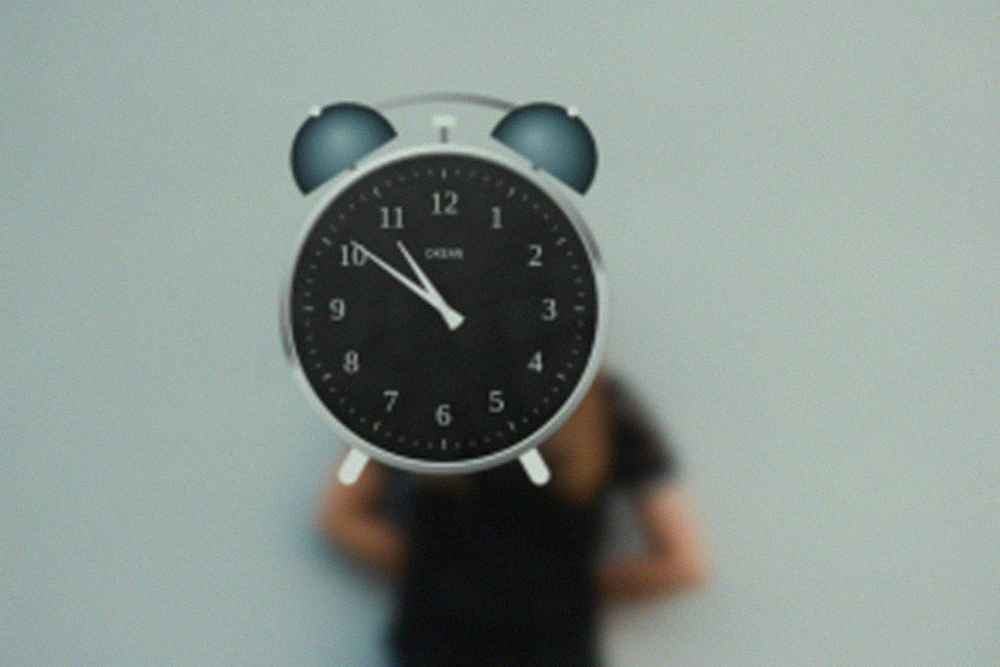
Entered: 10.51
